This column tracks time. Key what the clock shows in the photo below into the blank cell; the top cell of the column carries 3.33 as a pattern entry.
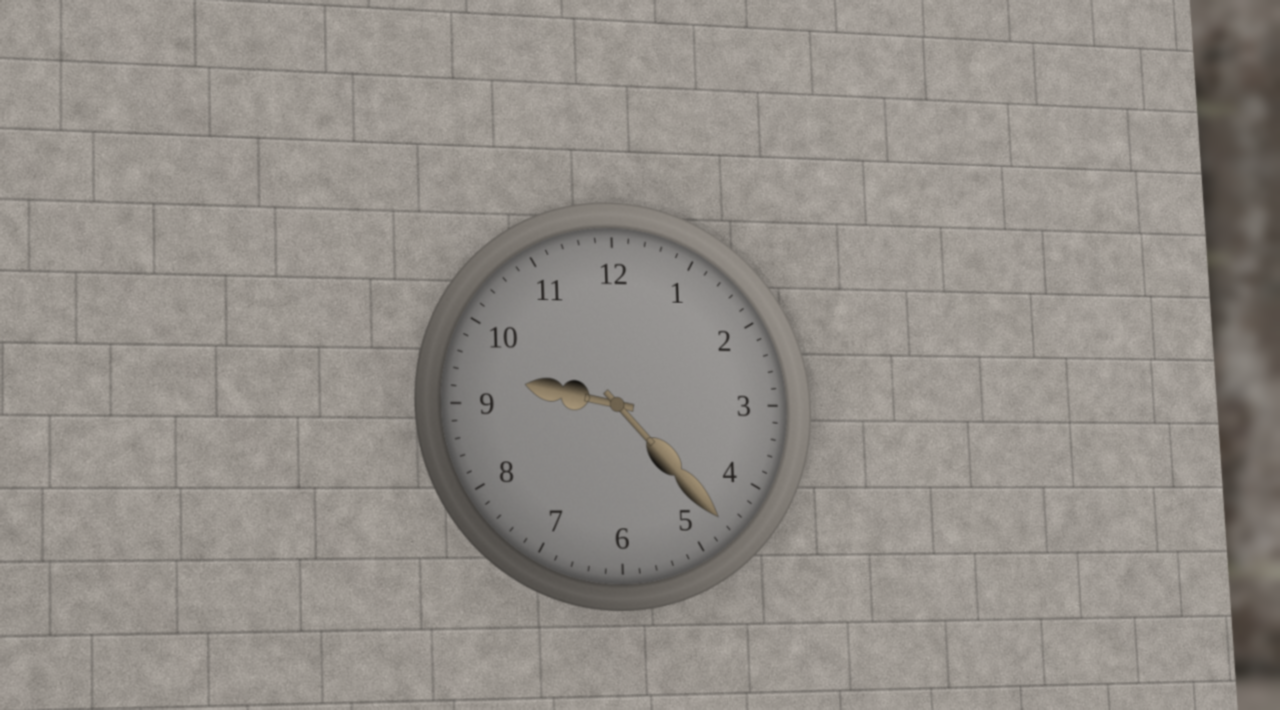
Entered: 9.23
